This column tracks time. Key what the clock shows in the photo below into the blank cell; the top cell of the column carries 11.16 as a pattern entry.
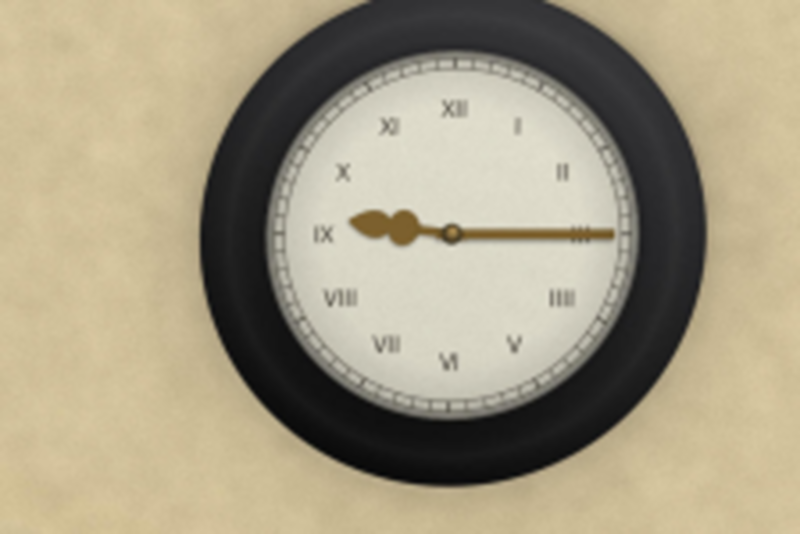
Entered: 9.15
